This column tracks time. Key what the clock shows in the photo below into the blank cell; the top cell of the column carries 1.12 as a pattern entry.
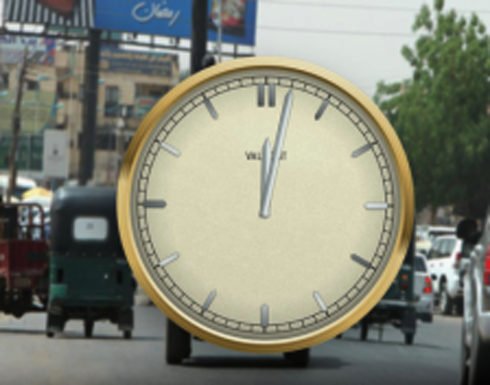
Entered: 12.02
